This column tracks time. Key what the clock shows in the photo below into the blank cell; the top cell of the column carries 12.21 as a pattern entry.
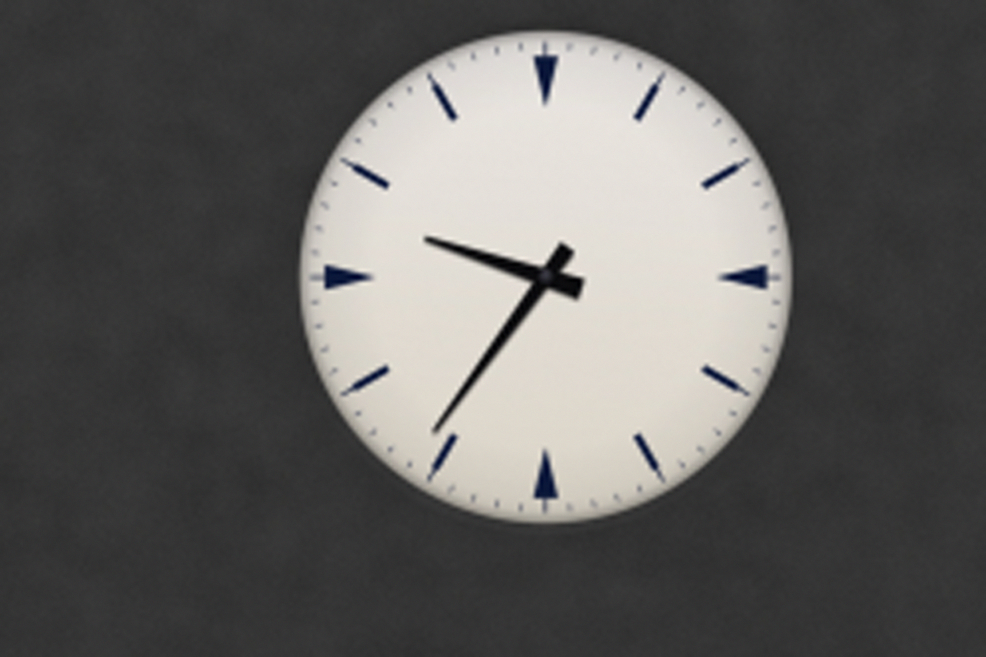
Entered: 9.36
